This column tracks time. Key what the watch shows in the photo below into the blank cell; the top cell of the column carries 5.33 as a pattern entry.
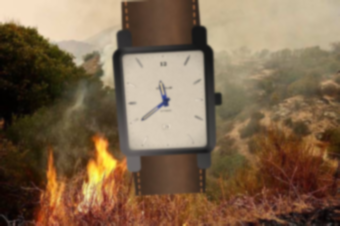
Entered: 11.39
